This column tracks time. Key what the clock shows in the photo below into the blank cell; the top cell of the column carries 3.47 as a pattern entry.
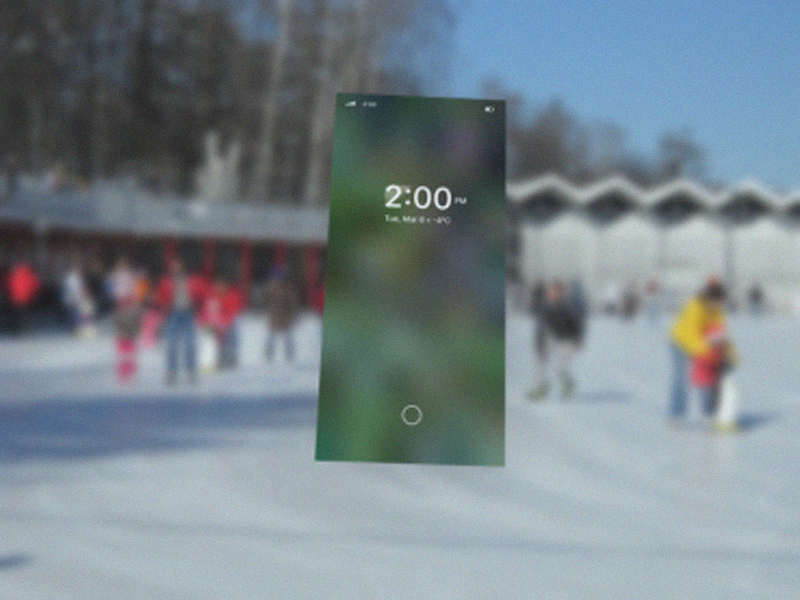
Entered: 2.00
